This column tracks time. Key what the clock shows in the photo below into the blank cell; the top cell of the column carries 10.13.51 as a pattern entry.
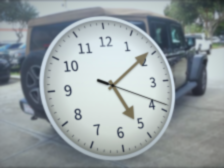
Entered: 5.09.19
